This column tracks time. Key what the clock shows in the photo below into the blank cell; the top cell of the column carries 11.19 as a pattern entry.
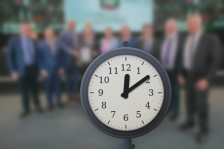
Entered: 12.09
